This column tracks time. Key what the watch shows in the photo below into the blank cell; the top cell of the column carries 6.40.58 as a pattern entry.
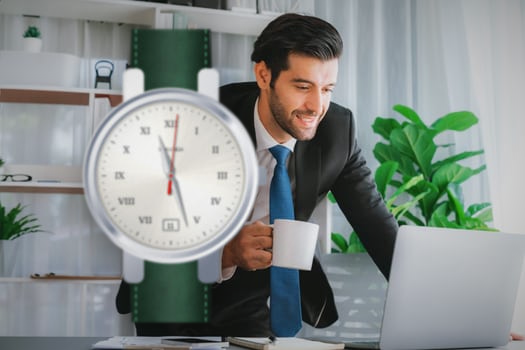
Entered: 11.27.01
